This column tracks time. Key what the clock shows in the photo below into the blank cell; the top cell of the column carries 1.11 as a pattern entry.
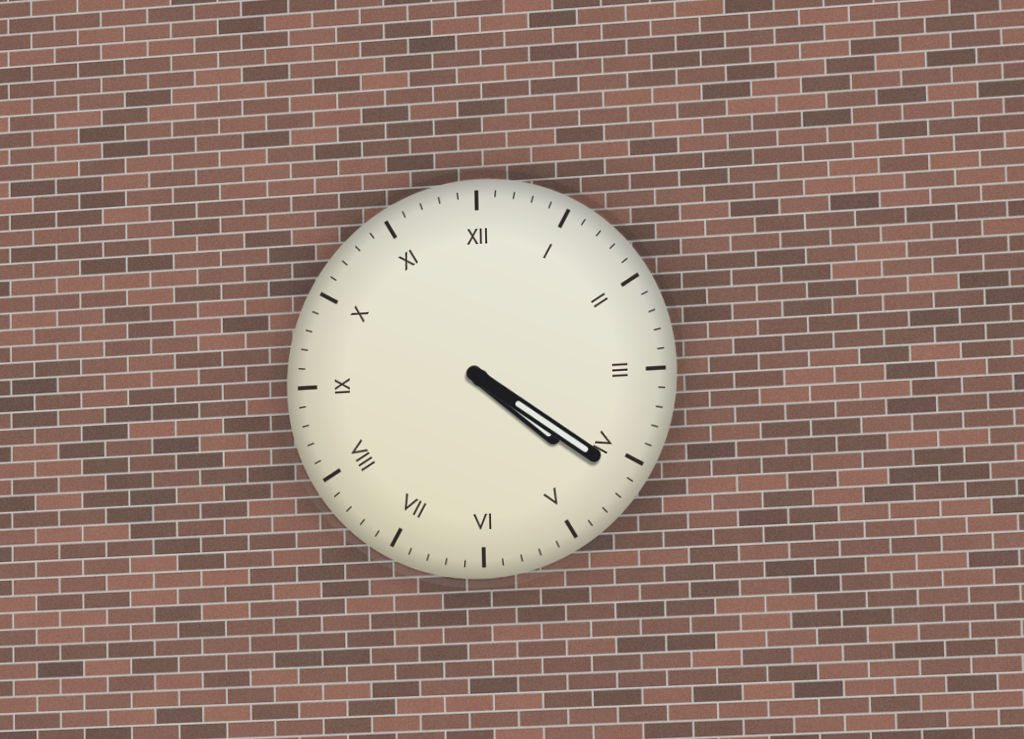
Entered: 4.21
